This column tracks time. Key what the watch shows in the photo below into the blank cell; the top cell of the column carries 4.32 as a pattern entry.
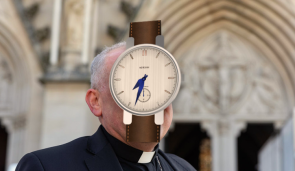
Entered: 7.33
